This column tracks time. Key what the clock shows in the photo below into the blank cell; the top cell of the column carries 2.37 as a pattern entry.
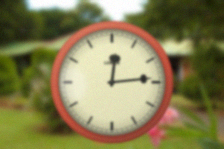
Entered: 12.14
